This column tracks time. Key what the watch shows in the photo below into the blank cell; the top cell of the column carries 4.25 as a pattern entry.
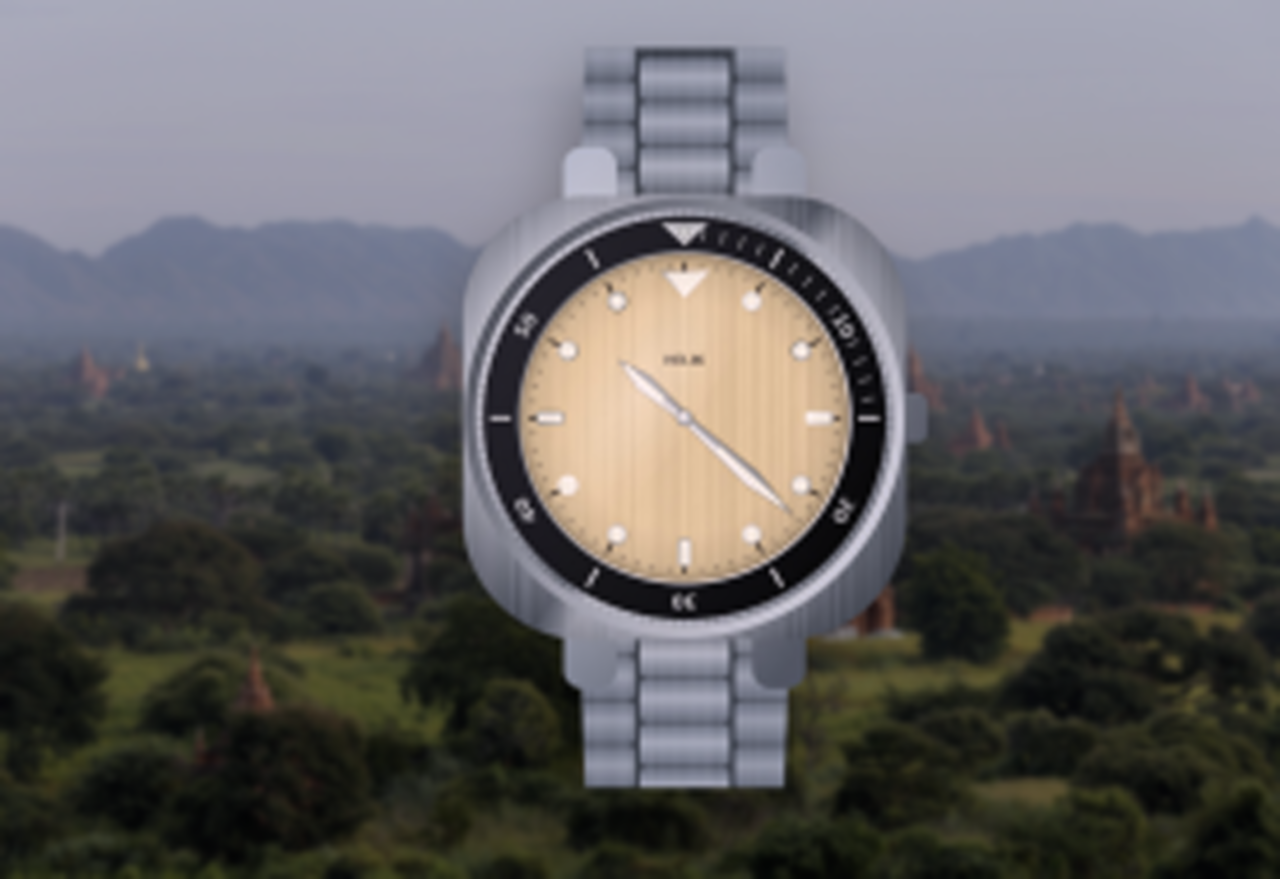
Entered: 10.22
